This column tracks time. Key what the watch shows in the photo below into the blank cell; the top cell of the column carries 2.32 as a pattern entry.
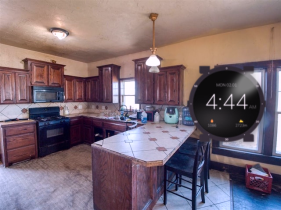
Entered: 4.44
